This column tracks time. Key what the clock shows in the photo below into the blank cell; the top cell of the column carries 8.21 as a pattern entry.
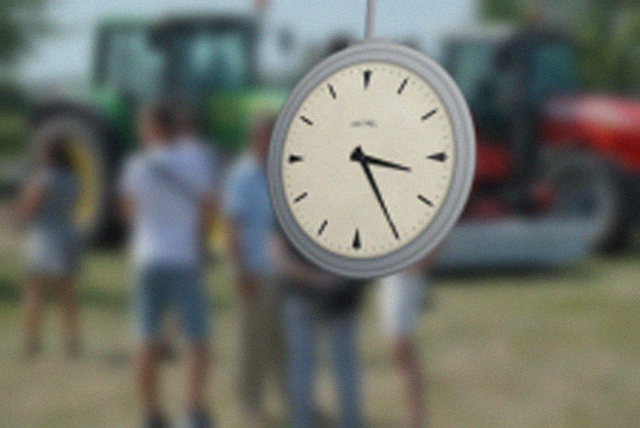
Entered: 3.25
